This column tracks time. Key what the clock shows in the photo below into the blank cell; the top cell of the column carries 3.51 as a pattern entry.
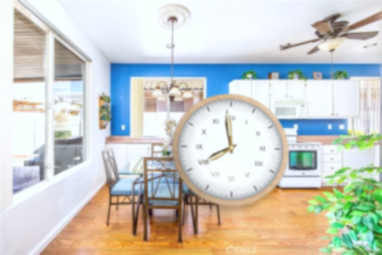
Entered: 7.59
